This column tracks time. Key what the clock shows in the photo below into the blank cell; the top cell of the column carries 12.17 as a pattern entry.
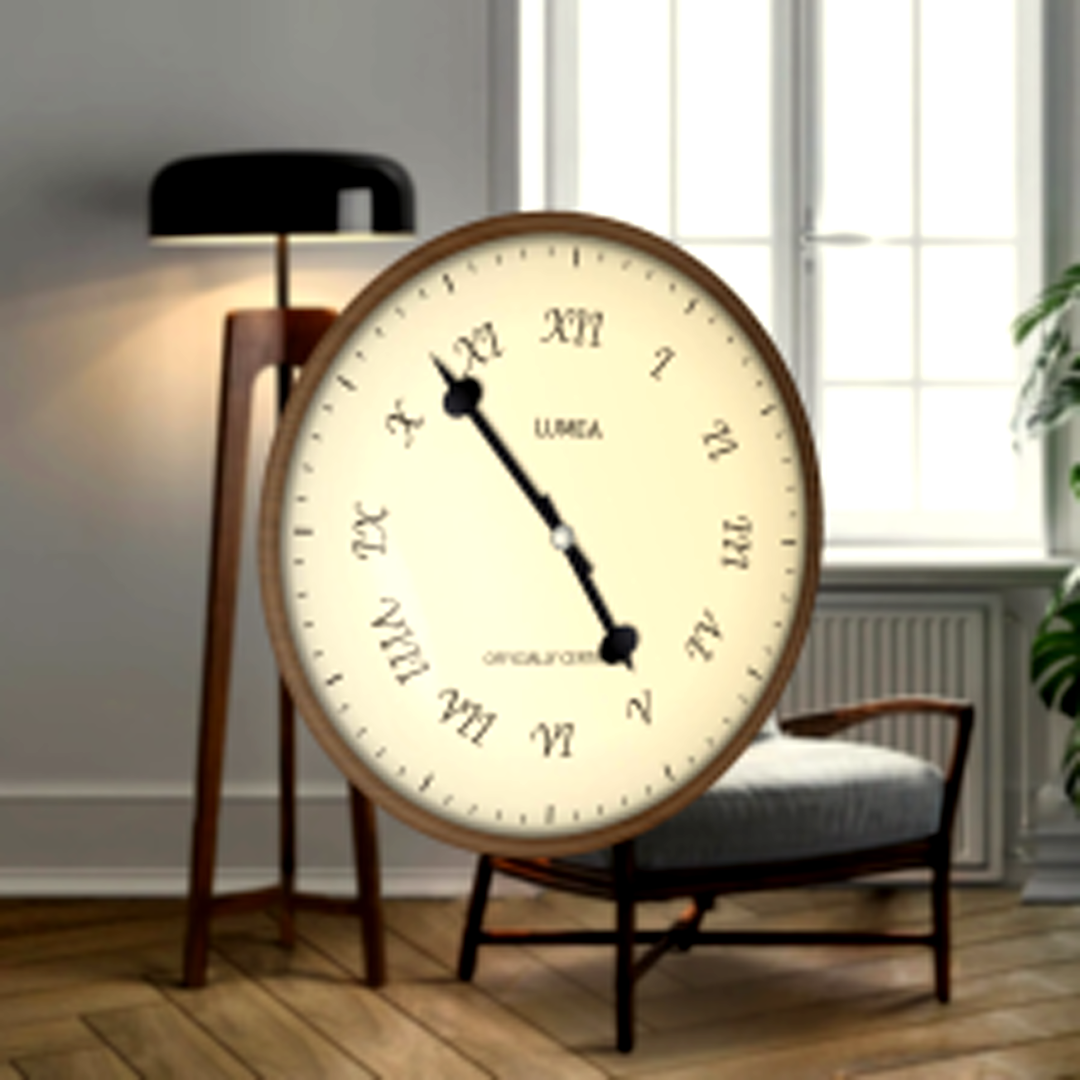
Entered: 4.53
